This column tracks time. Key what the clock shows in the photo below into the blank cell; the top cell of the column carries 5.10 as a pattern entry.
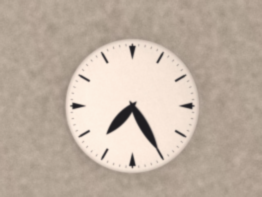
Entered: 7.25
